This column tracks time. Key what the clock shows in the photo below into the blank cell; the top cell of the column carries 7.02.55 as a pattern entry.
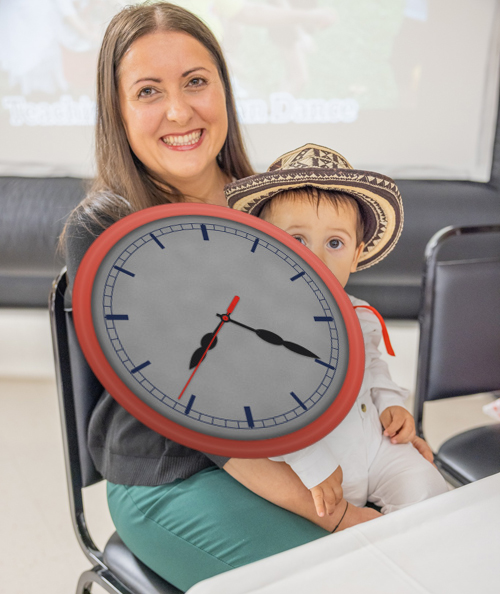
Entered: 7.19.36
